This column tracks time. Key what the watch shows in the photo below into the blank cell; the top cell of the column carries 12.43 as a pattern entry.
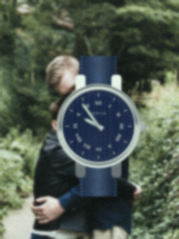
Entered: 9.54
